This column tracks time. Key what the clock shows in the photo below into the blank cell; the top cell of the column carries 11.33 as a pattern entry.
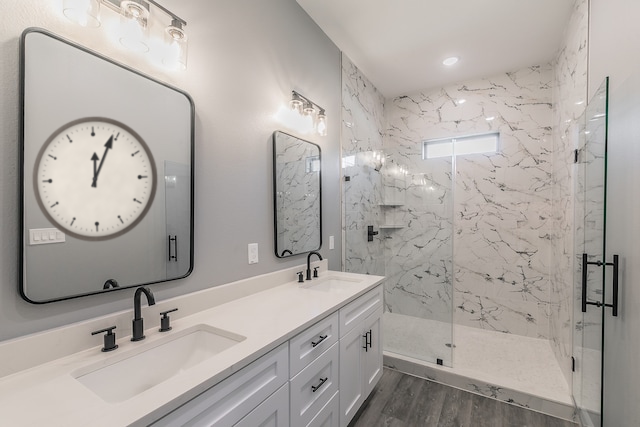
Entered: 12.04
